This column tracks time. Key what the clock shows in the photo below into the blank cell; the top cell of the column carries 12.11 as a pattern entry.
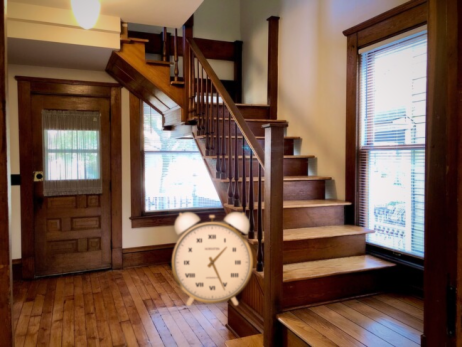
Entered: 1.26
